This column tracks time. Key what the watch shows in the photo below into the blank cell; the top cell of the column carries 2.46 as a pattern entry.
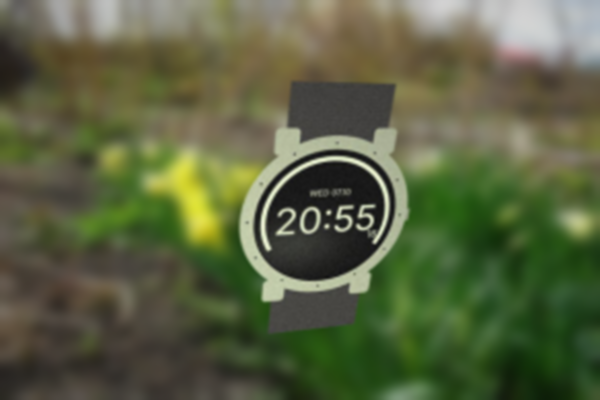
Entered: 20.55
